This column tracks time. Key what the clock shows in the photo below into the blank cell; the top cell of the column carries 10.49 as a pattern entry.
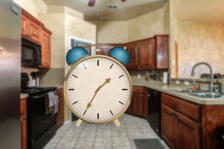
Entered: 1.35
